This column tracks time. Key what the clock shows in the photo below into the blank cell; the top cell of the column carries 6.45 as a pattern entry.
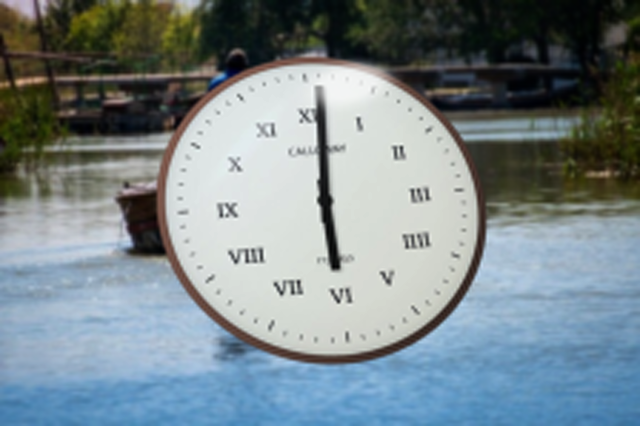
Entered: 6.01
